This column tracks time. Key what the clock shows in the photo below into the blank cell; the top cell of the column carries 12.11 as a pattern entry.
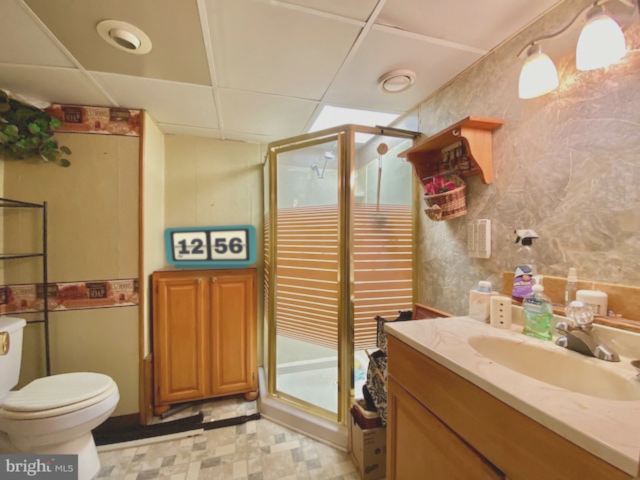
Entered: 12.56
